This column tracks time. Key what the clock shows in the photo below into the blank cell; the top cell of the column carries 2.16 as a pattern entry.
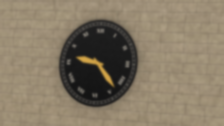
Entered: 9.23
